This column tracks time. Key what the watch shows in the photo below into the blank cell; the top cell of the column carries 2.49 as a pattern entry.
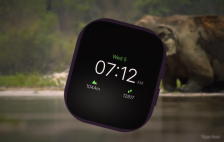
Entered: 7.12
